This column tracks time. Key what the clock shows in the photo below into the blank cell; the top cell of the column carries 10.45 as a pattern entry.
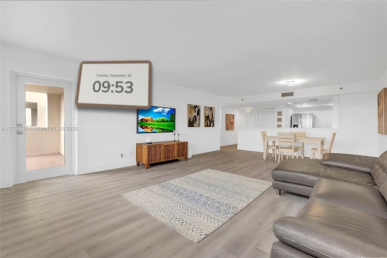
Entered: 9.53
